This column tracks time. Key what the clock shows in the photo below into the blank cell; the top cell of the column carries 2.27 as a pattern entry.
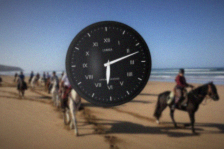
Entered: 6.12
